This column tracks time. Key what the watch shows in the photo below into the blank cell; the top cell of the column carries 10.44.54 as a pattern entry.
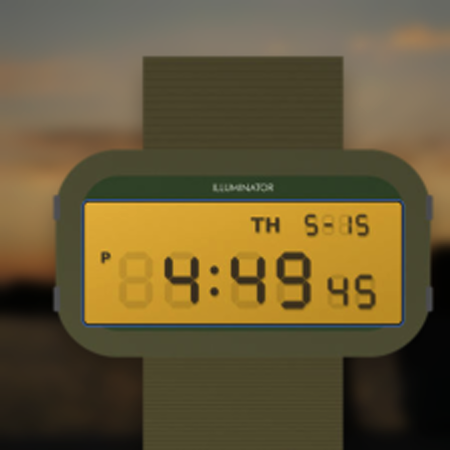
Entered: 4.49.45
